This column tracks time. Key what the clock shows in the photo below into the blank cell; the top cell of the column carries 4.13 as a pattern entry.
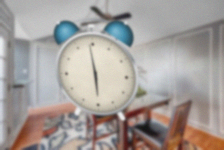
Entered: 5.59
